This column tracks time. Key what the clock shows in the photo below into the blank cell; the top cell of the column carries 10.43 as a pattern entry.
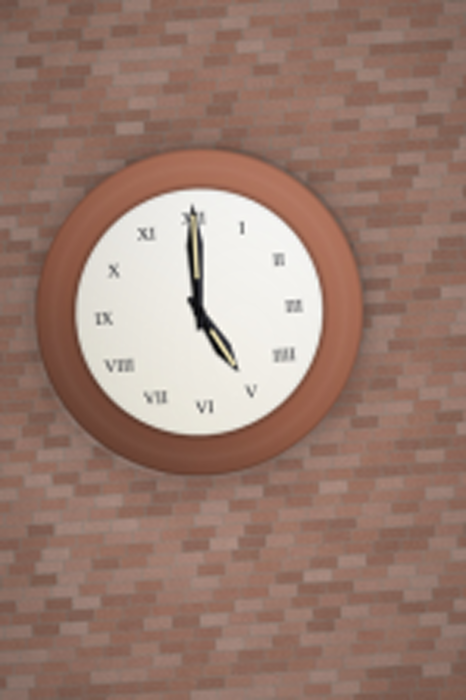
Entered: 5.00
